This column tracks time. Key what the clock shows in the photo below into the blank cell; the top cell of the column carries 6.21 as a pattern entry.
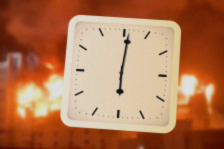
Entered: 6.01
